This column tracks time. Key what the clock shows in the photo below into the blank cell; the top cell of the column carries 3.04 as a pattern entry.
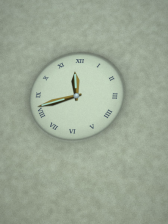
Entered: 11.42
